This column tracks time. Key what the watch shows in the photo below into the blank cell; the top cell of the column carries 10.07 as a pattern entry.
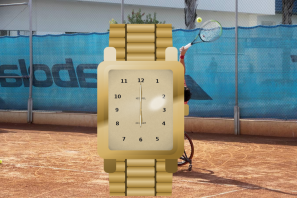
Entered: 6.00
